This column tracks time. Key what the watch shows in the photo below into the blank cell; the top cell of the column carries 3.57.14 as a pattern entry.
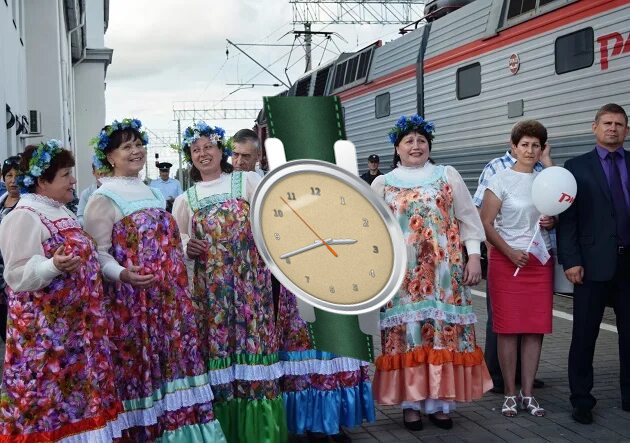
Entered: 2.40.53
